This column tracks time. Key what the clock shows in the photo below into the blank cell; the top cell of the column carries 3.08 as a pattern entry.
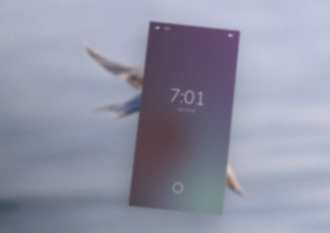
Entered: 7.01
